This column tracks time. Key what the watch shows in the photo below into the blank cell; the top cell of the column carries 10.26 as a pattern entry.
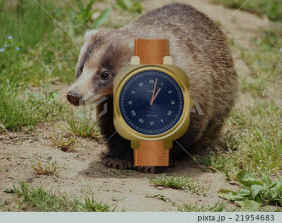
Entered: 1.02
